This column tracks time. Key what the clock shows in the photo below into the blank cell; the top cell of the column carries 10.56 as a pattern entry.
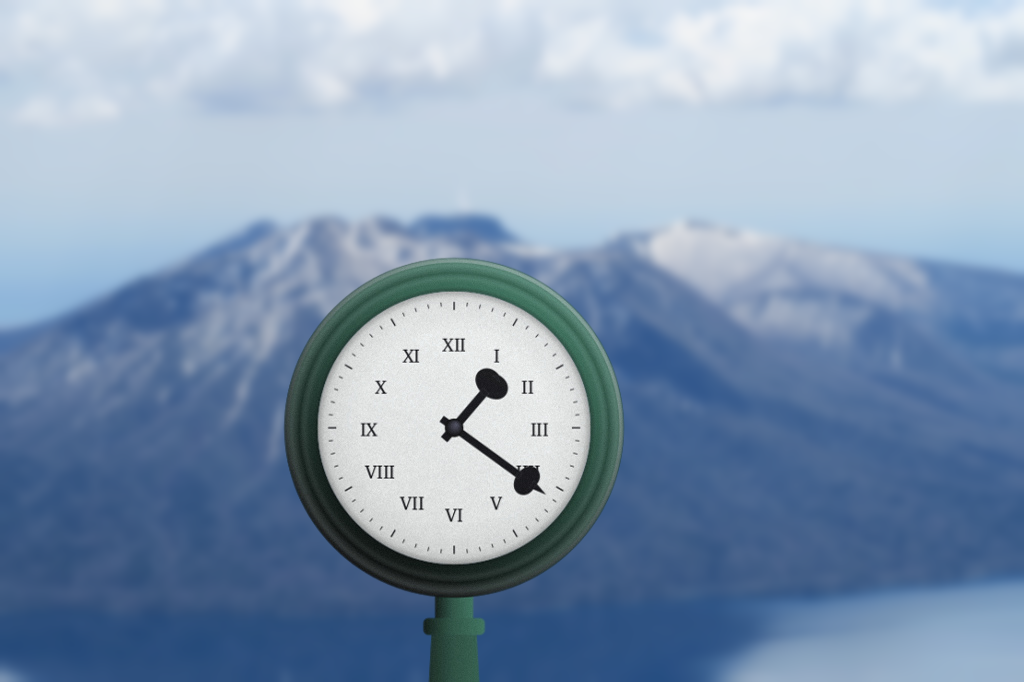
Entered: 1.21
